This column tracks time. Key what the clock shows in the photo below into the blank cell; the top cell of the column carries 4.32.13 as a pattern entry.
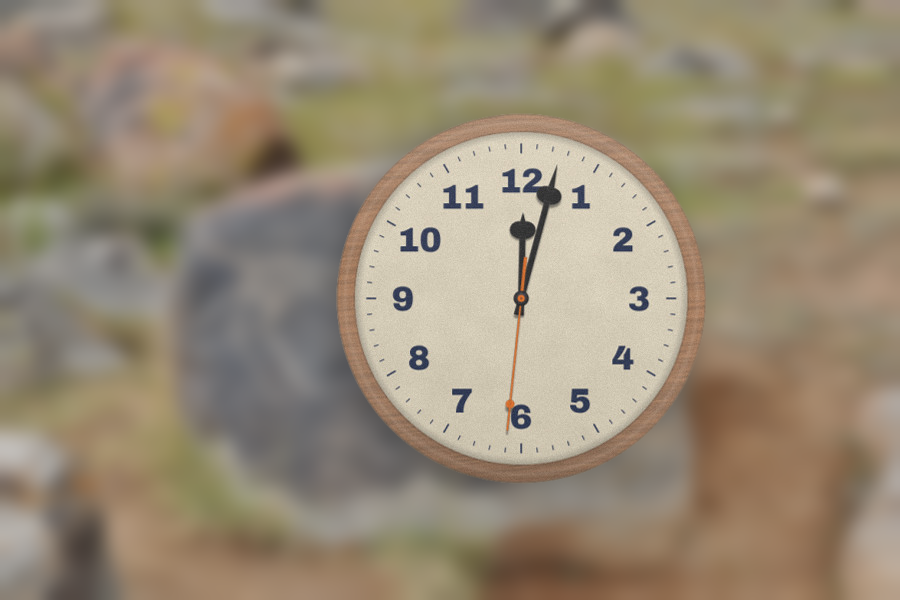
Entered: 12.02.31
